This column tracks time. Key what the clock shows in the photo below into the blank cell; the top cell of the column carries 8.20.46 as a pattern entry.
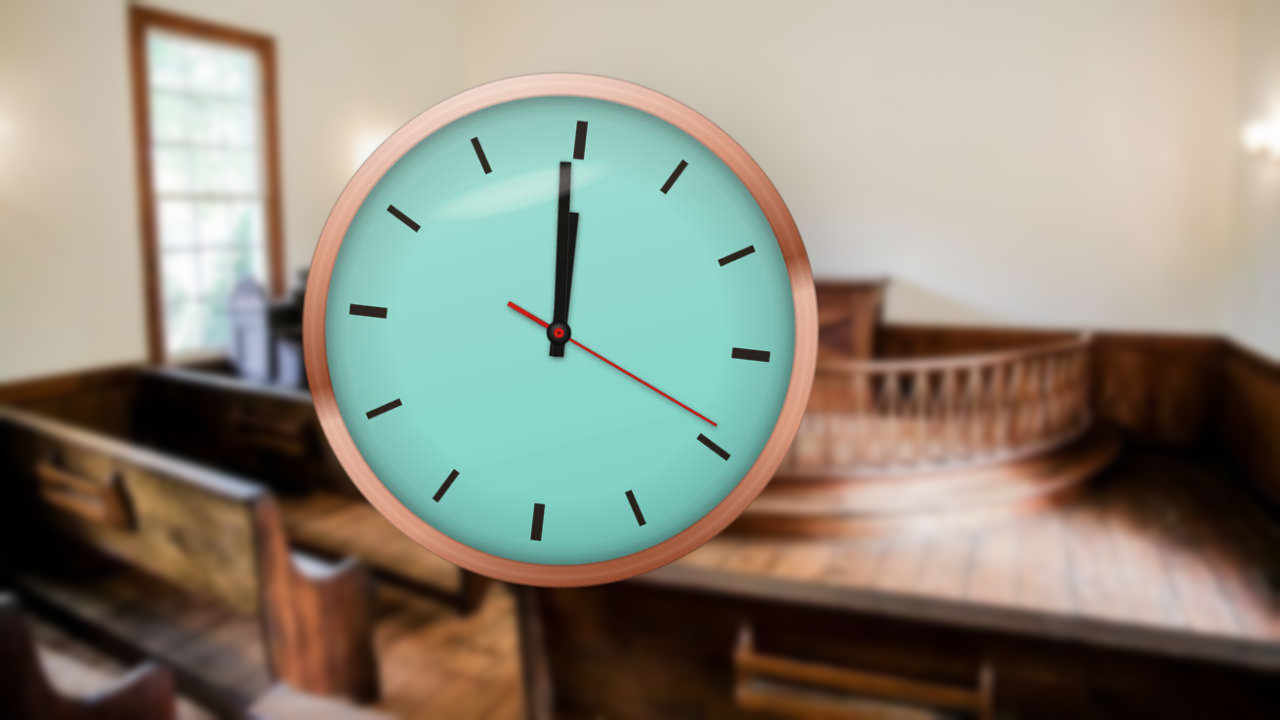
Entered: 11.59.19
